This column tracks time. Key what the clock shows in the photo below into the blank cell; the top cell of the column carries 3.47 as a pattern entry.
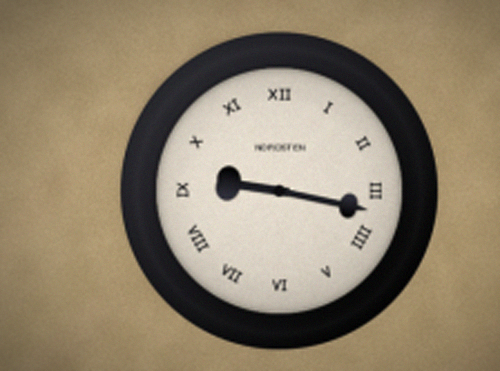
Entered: 9.17
